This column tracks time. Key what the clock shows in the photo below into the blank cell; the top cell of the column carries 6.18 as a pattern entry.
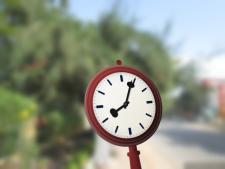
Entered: 8.04
